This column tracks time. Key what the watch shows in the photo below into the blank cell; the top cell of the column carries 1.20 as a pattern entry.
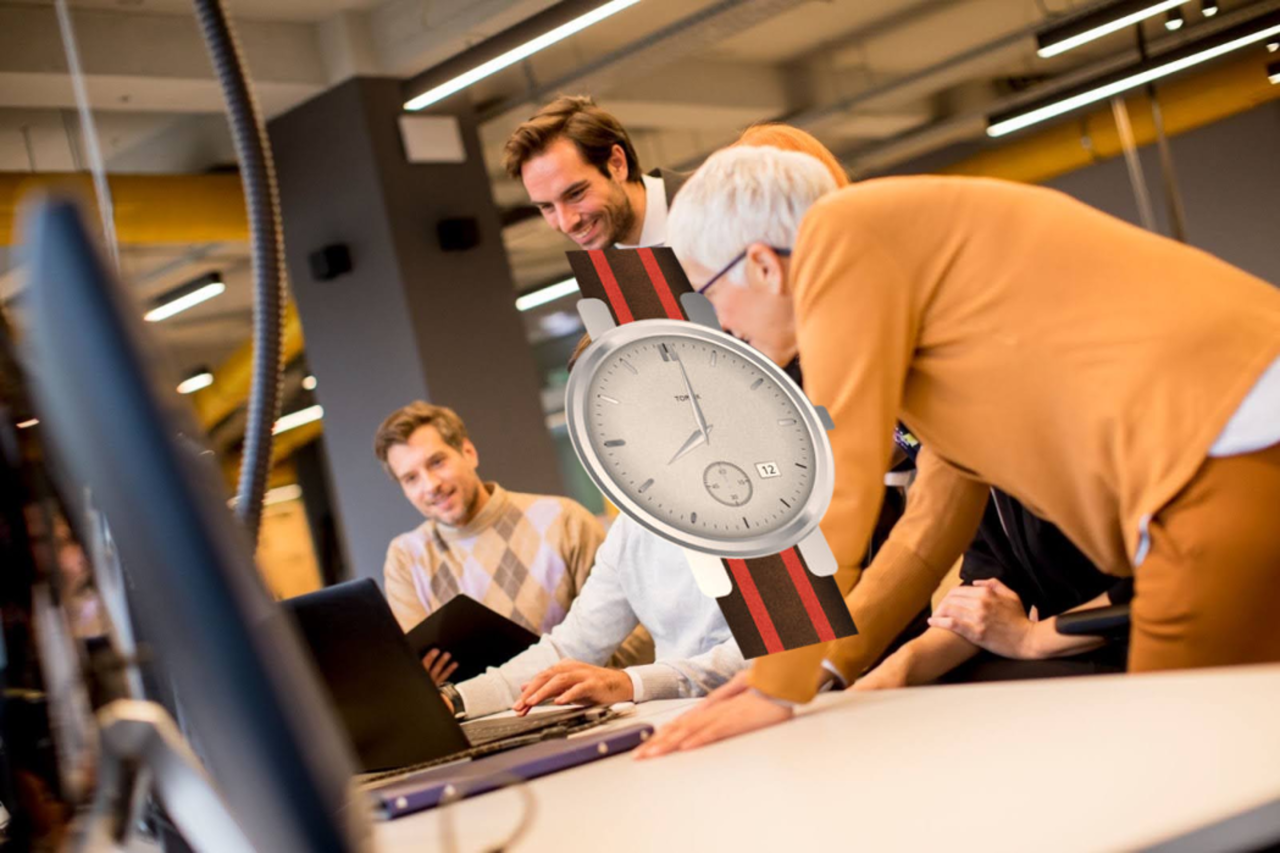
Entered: 8.01
